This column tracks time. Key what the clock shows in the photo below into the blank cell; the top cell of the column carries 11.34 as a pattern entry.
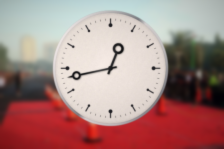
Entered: 12.43
